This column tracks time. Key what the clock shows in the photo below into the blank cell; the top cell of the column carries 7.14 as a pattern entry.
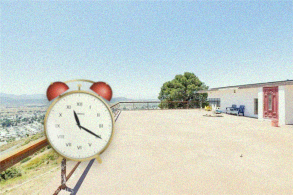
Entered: 11.20
